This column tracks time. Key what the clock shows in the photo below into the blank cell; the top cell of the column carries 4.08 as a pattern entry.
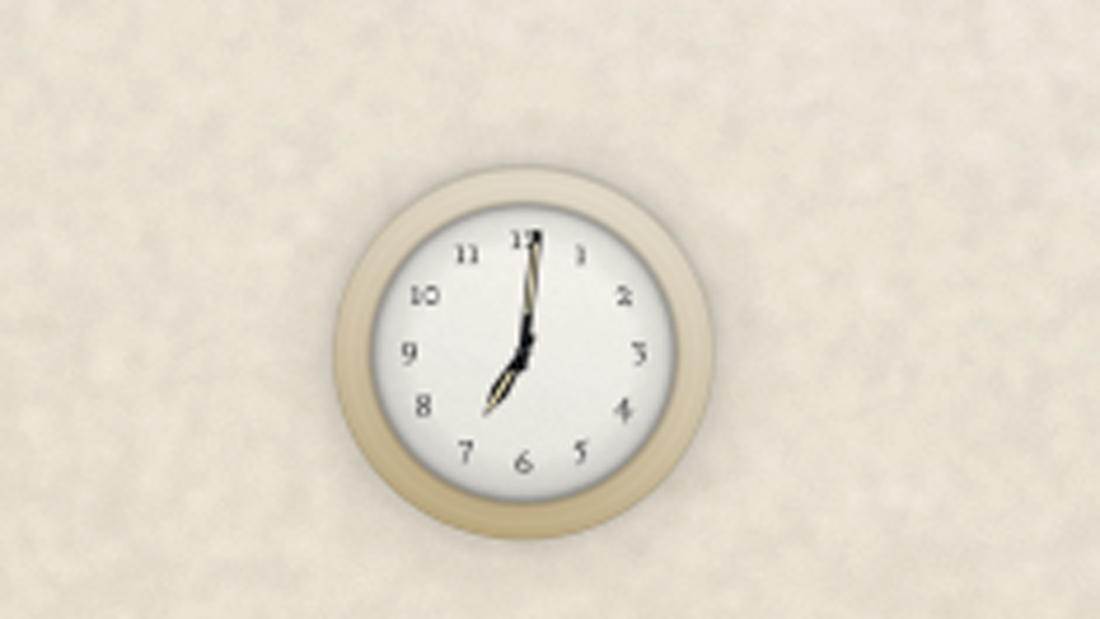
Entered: 7.01
